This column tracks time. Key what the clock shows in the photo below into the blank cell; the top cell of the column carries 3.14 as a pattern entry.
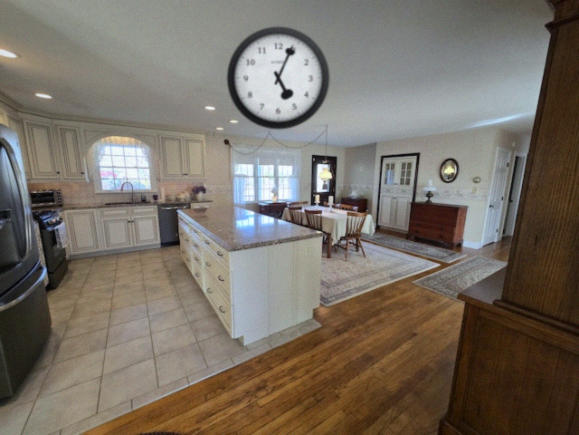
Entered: 5.04
